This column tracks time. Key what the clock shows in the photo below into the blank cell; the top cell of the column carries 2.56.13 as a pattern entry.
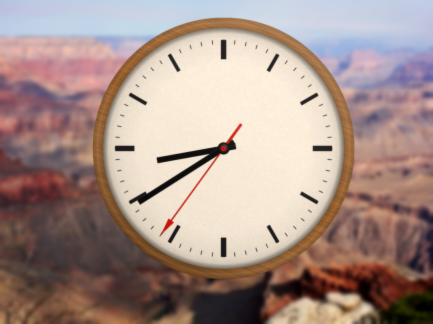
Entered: 8.39.36
